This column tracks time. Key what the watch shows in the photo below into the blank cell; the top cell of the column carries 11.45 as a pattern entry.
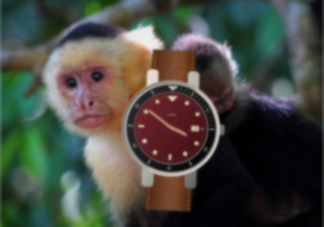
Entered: 3.51
